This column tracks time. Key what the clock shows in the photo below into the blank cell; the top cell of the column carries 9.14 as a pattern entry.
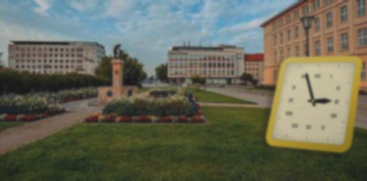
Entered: 2.56
